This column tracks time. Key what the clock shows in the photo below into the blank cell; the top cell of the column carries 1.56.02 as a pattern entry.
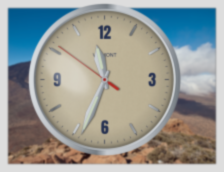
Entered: 11.33.51
